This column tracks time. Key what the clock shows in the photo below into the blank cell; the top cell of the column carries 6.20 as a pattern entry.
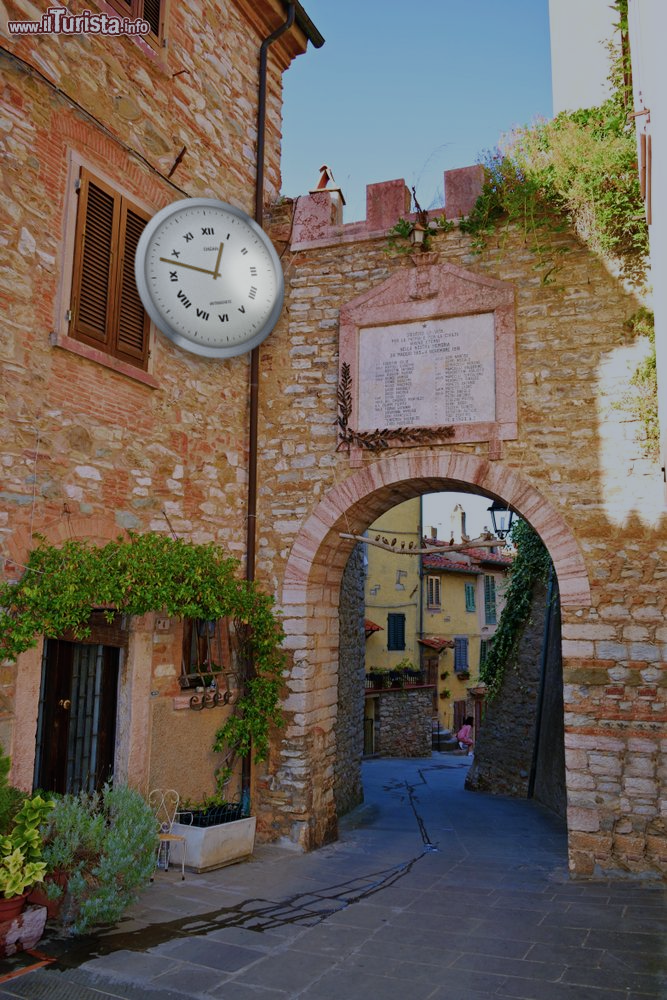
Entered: 12.48
